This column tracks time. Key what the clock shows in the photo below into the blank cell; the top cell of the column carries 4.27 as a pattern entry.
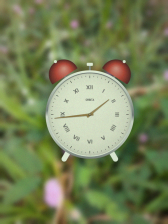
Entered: 1.44
